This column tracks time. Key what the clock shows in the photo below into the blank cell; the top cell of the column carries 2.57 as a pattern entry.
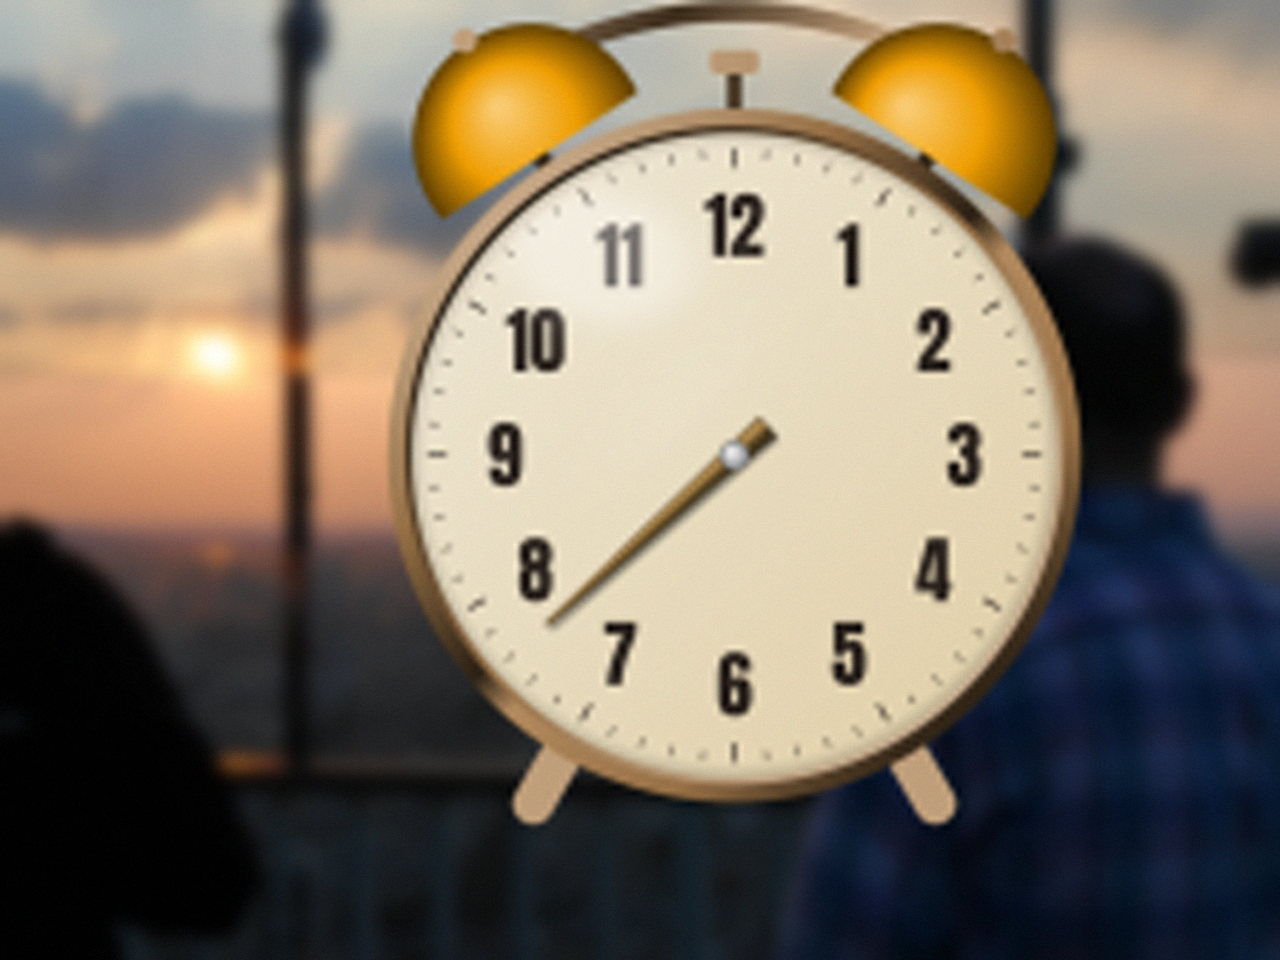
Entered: 7.38
